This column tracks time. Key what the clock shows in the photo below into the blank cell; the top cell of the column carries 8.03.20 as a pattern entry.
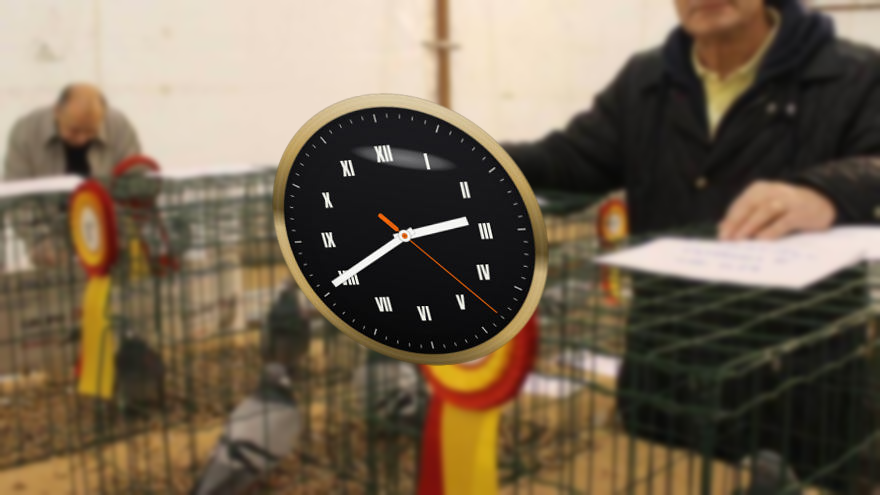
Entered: 2.40.23
